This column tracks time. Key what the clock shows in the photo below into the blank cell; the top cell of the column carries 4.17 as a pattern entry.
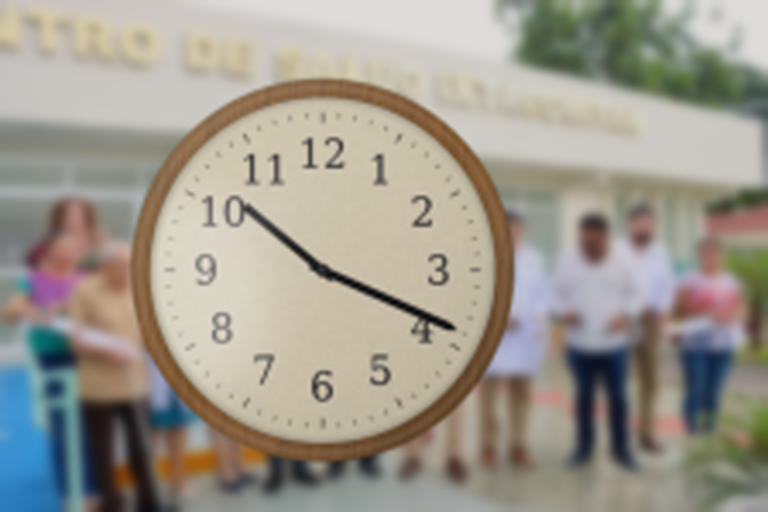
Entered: 10.19
